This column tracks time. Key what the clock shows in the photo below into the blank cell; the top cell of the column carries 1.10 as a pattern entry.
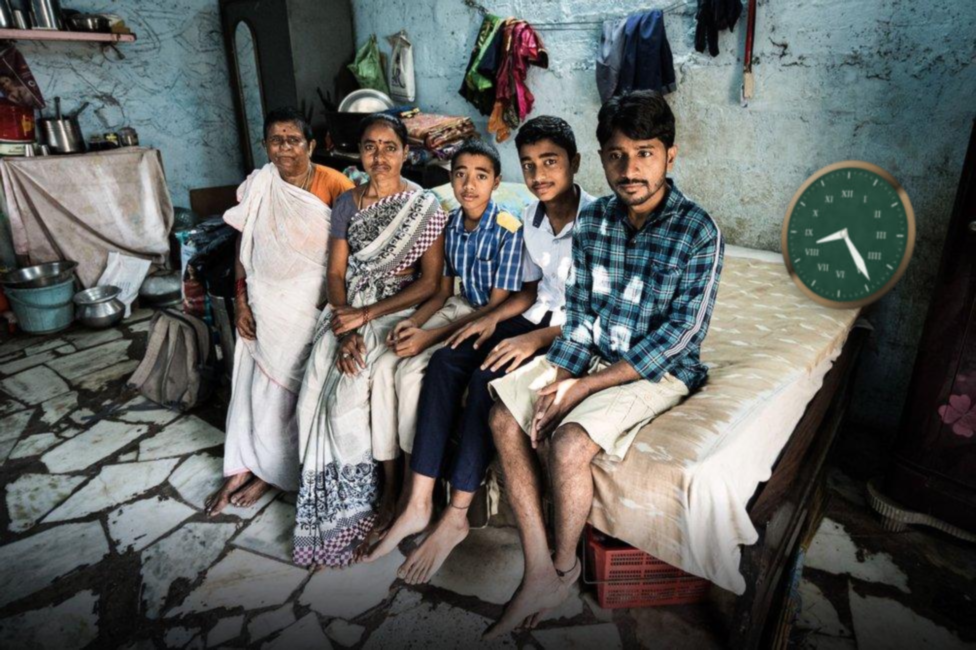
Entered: 8.24
